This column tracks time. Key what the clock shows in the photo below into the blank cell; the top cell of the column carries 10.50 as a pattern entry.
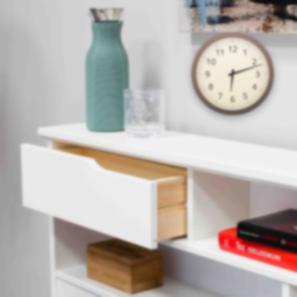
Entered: 6.12
